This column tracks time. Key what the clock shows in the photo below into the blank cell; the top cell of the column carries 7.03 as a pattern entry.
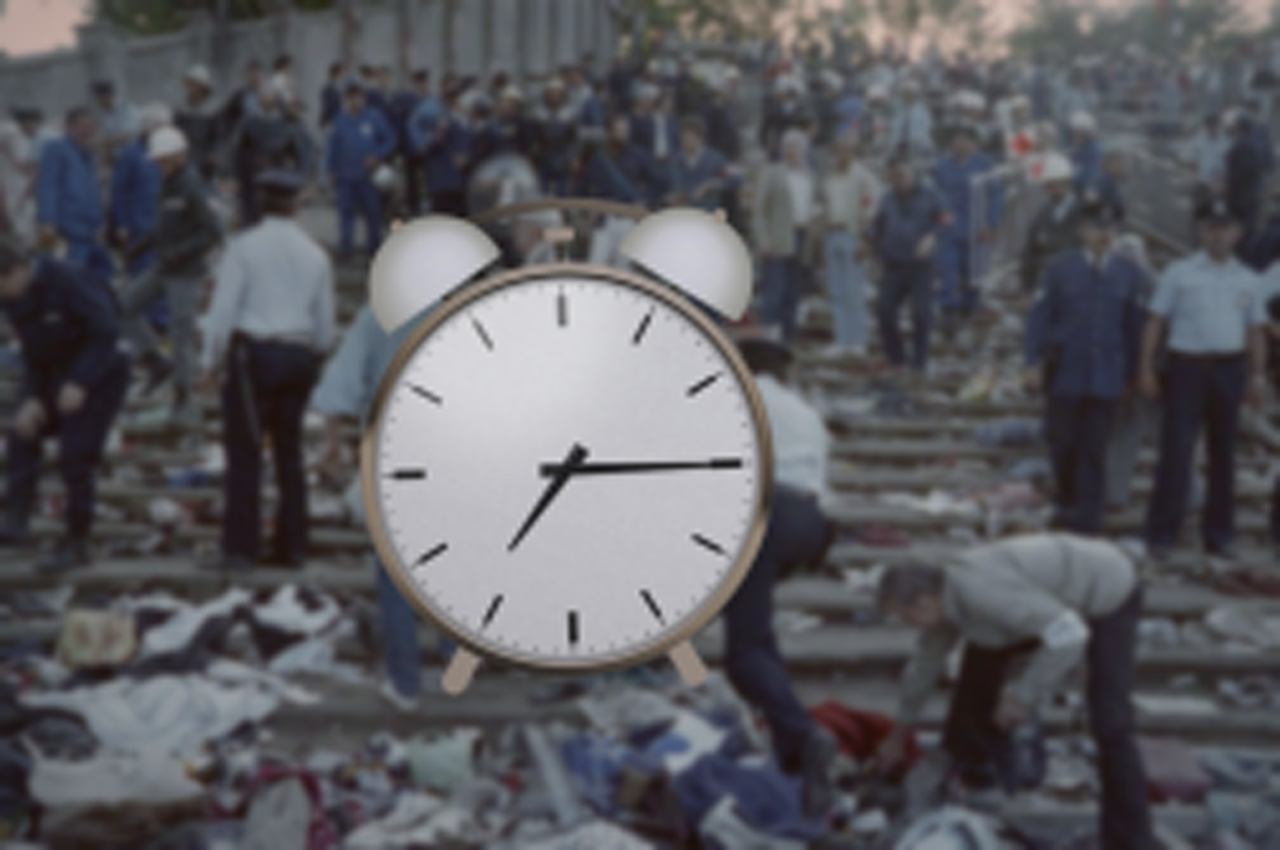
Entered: 7.15
